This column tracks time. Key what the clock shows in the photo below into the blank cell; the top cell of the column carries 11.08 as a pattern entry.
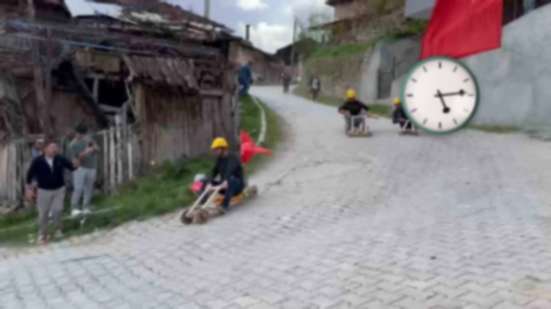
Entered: 5.14
